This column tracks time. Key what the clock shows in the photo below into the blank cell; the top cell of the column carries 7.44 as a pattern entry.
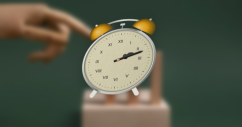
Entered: 2.12
